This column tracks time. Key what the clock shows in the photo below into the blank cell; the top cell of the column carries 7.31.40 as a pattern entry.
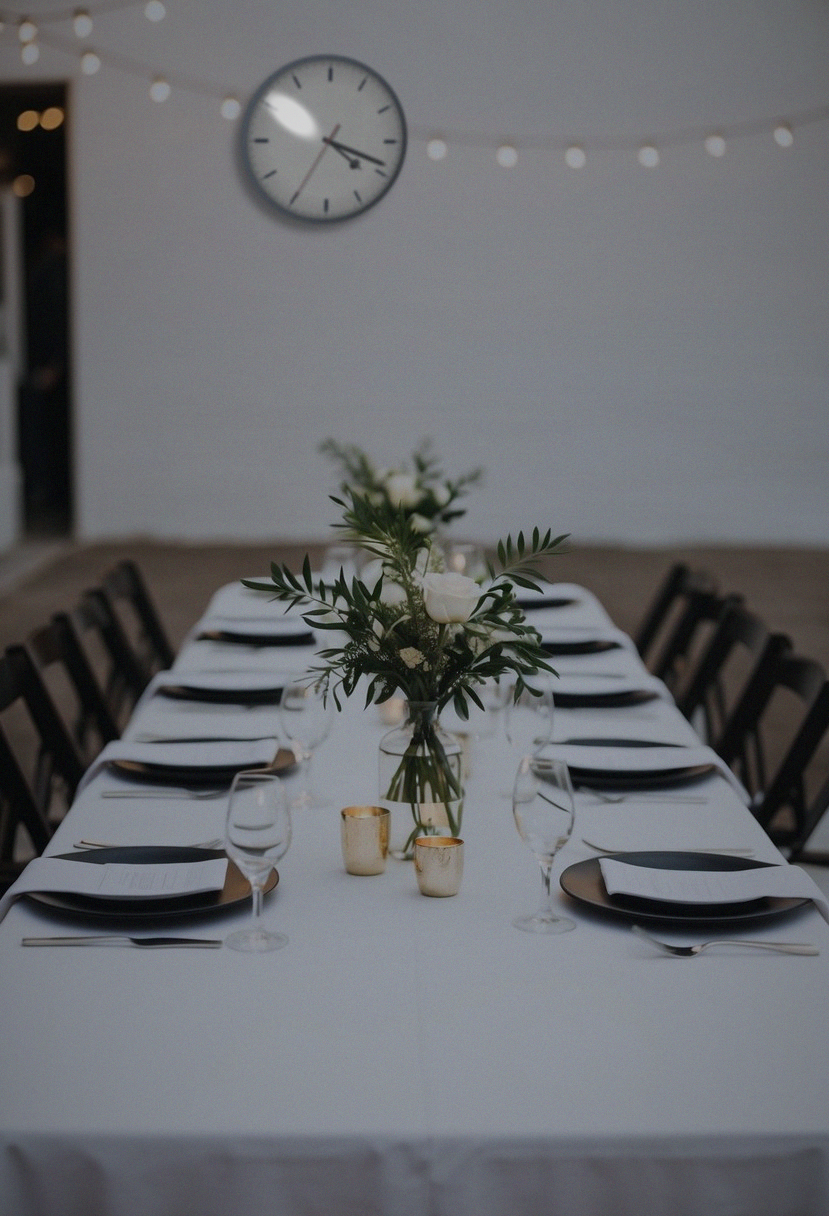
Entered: 4.18.35
